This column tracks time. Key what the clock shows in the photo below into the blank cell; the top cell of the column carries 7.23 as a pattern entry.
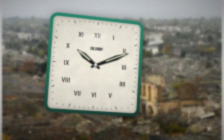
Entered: 10.11
